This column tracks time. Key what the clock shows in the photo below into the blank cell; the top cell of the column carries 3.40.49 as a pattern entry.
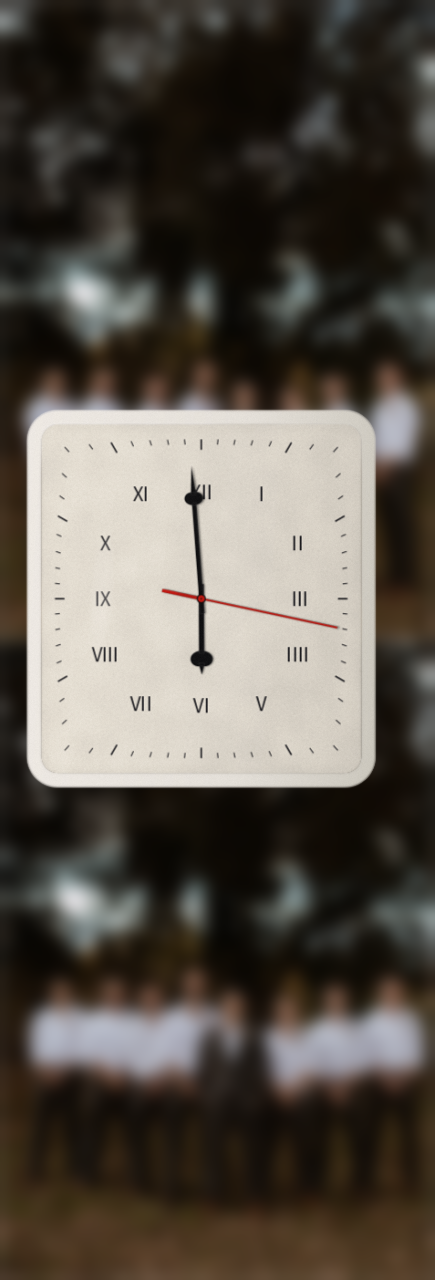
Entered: 5.59.17
